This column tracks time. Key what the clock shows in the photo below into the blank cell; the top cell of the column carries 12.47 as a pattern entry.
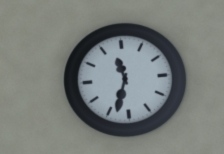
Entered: 11.33
